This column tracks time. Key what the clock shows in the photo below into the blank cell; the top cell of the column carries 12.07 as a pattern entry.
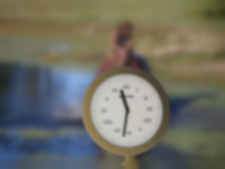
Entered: 11.32
